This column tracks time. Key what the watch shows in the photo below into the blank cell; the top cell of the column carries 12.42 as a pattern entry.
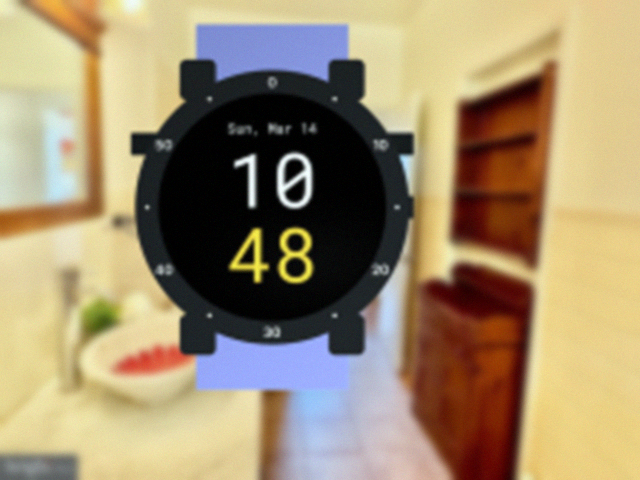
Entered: 10.48
